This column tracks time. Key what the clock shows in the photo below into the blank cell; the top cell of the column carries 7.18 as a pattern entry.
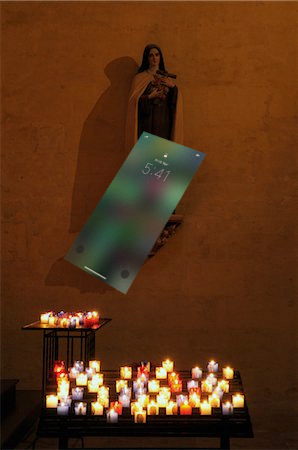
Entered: 5.41
